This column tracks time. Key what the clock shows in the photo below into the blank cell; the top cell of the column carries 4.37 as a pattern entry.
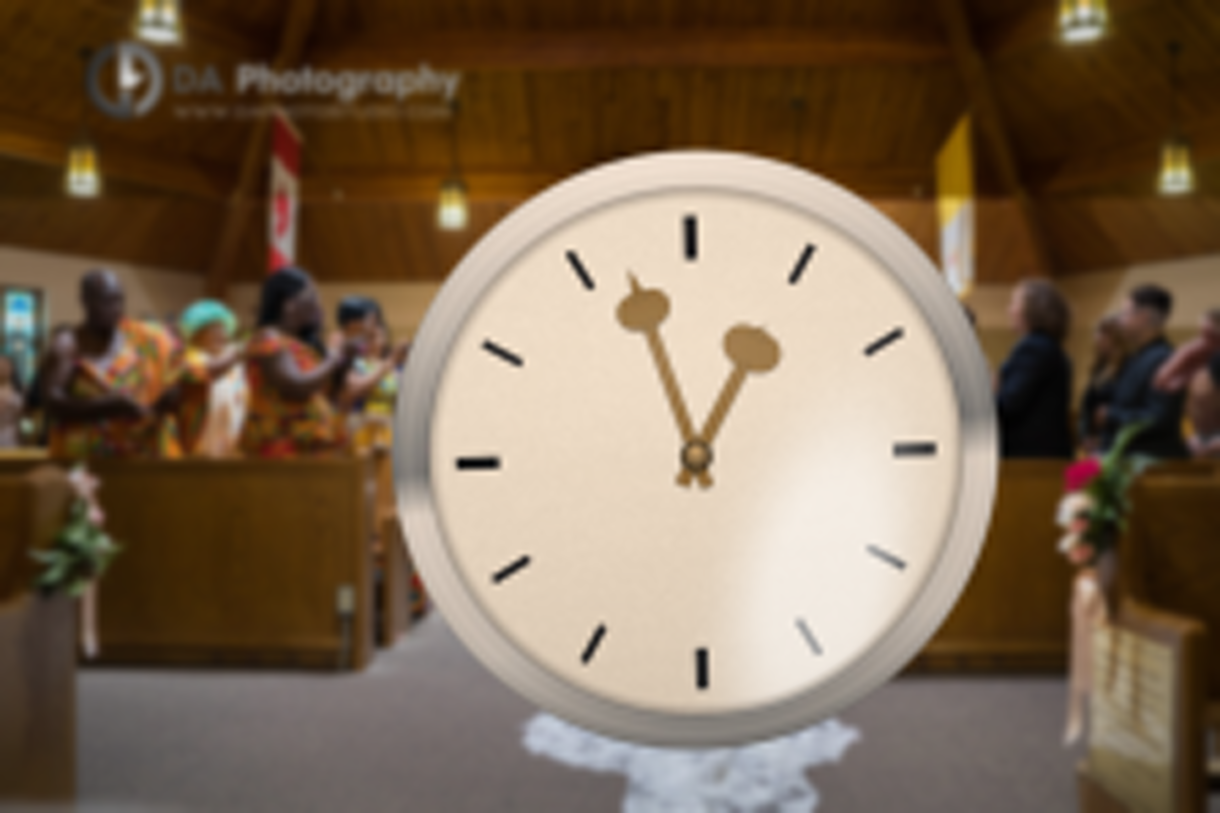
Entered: 12.57
